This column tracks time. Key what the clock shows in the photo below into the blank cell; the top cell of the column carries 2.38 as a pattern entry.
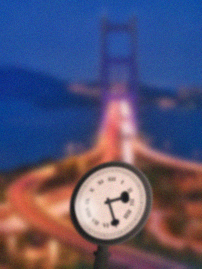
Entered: 2.26
